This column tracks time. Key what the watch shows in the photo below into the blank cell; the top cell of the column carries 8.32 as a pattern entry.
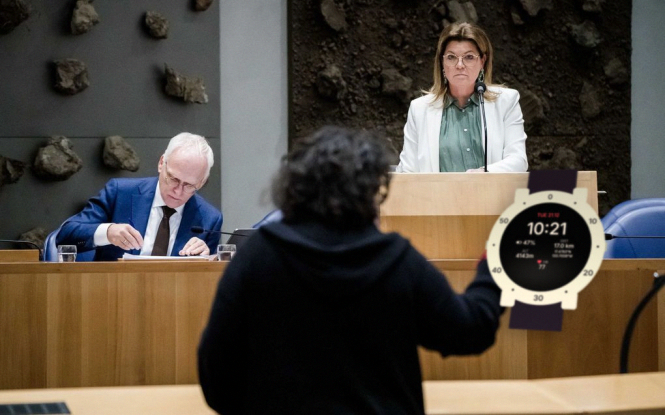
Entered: 10.21
